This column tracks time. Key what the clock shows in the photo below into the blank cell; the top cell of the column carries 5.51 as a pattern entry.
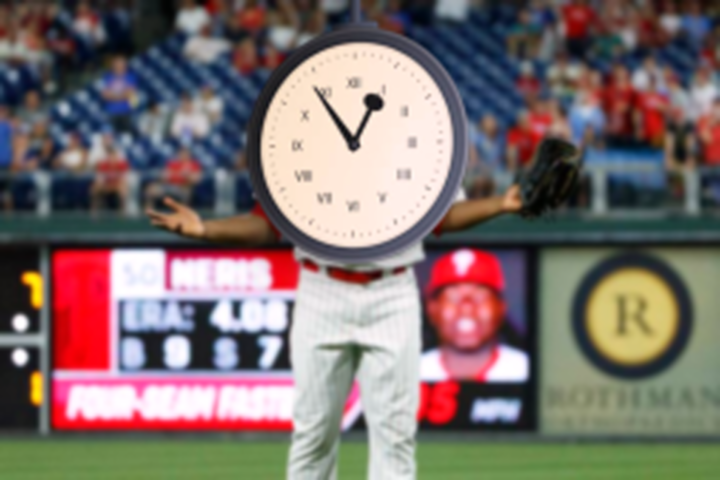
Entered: 12.54
